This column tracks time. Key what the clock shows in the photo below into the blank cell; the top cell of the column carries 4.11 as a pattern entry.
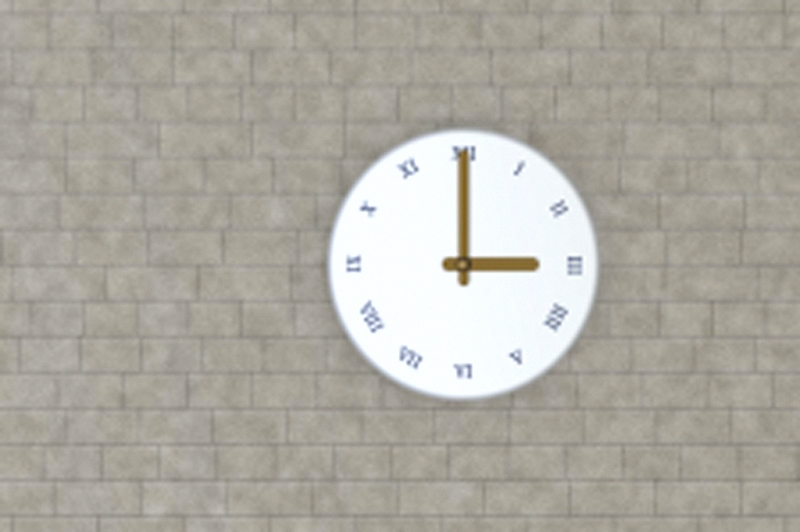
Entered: 3.00
